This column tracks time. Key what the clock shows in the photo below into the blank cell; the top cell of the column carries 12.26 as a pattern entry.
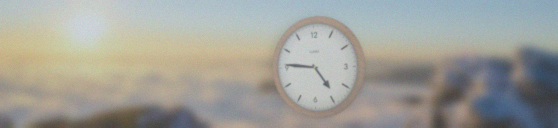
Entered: 4.46
